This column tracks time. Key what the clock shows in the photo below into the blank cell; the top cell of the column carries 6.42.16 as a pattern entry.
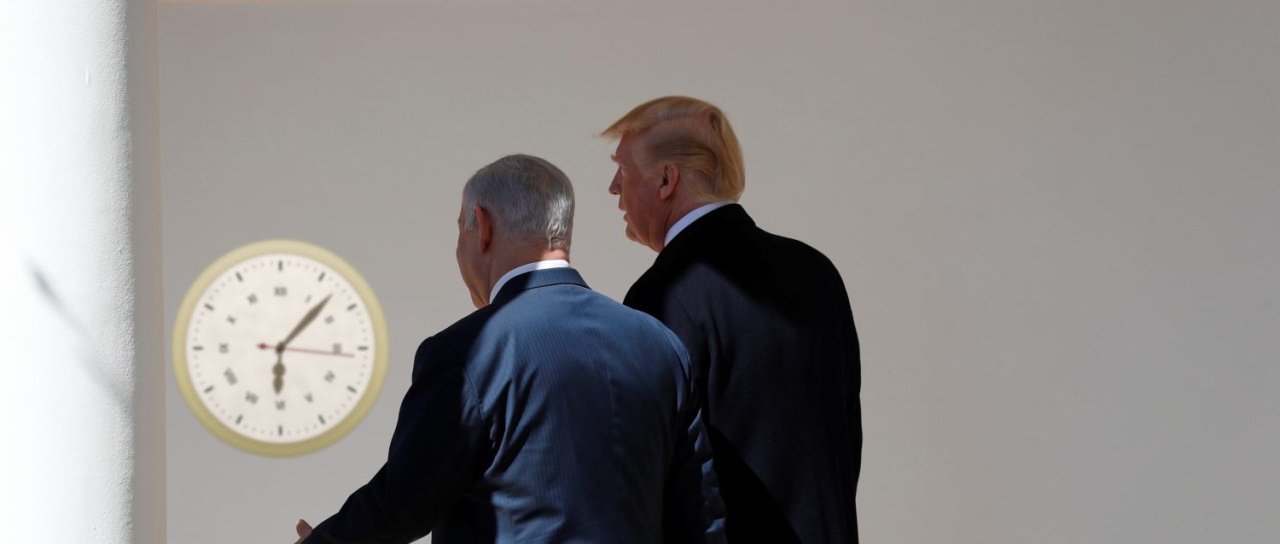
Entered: 6.07.16
